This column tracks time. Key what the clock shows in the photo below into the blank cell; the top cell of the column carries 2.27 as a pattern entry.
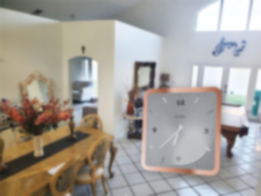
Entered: 6.38
